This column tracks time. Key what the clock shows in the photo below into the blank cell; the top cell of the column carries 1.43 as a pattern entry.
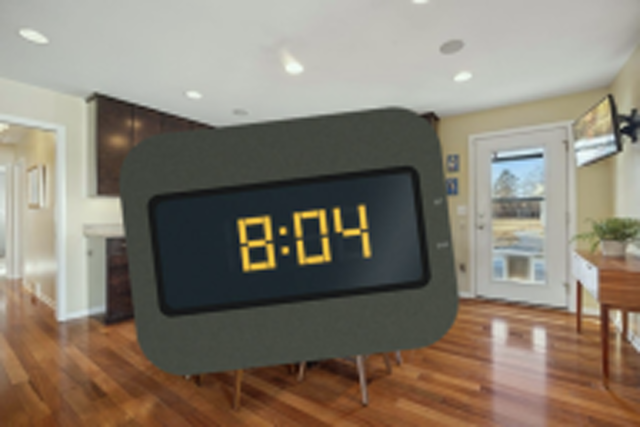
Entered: 8.04
